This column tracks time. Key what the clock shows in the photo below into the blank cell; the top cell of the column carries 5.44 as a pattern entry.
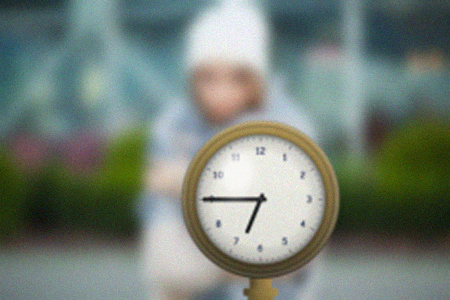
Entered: 6.45
